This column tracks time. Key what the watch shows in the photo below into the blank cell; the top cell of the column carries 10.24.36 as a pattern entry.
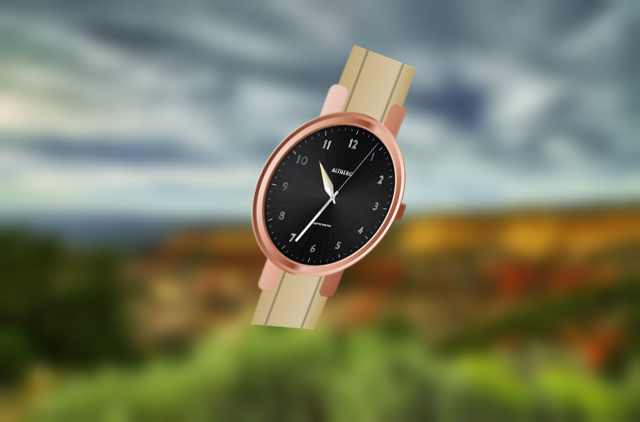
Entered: 10.34.04
